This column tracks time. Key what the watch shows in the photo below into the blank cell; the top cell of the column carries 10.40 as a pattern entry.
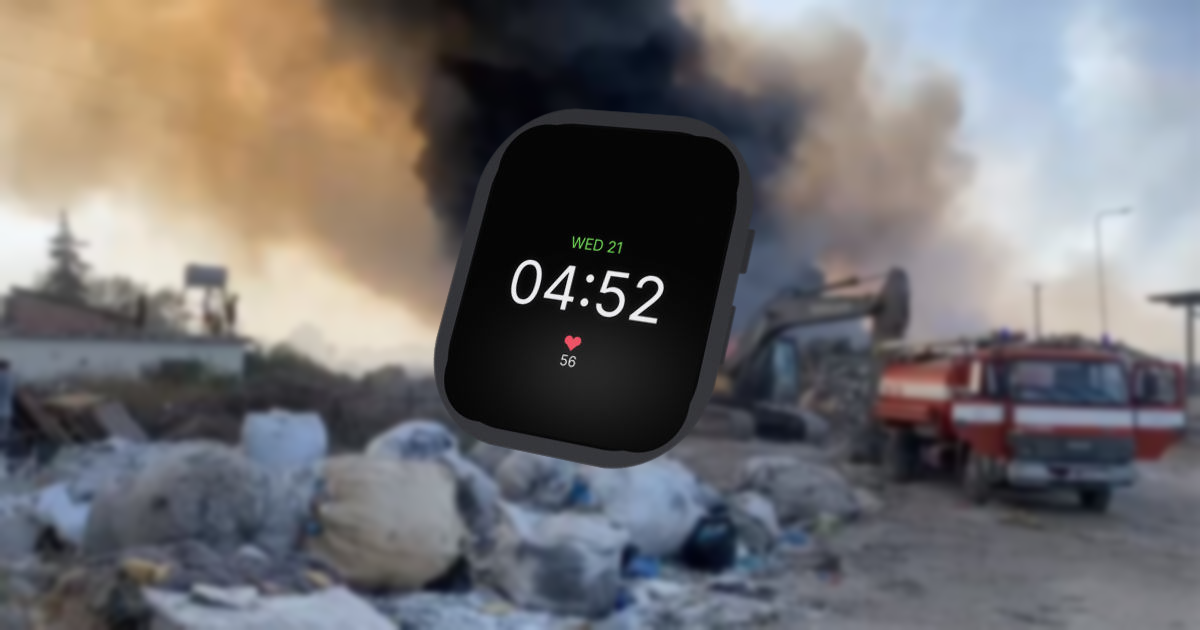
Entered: 4.52
